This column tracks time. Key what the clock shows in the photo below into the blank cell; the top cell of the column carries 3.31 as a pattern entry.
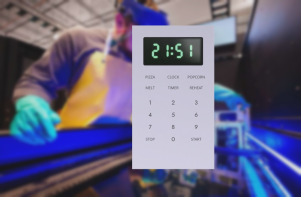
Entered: 21.51
